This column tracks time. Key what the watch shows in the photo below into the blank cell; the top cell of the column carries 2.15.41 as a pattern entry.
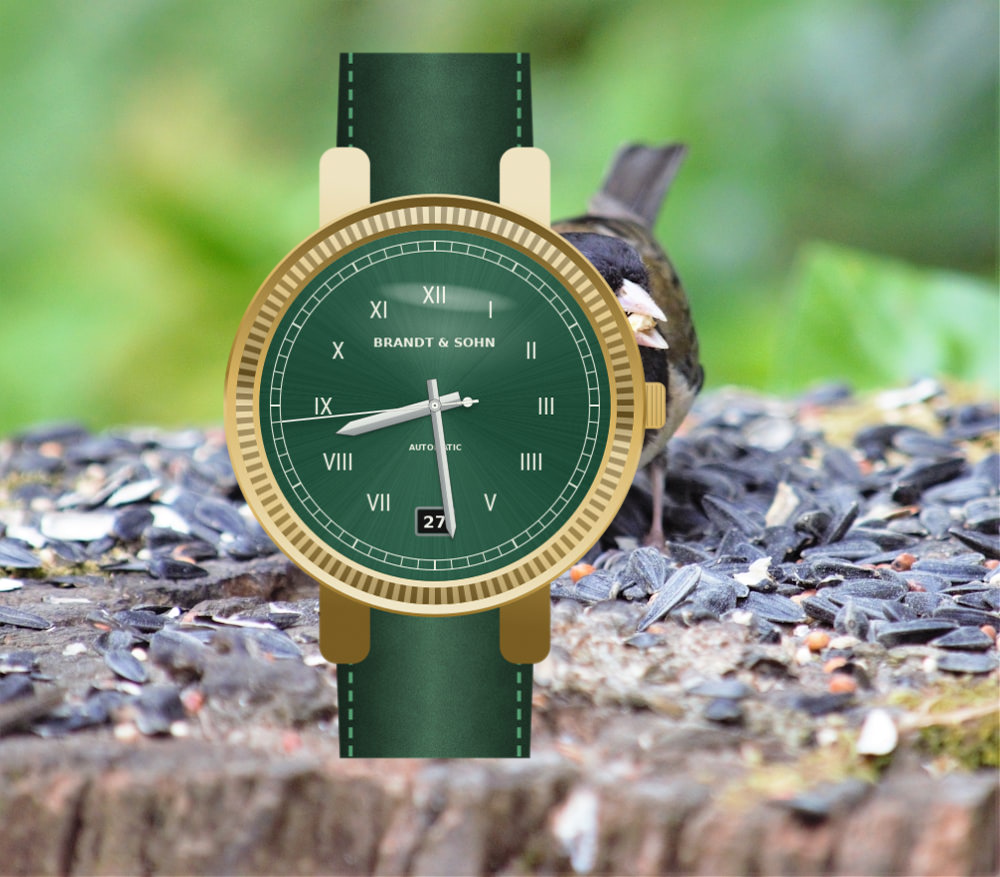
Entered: 8.28.44
